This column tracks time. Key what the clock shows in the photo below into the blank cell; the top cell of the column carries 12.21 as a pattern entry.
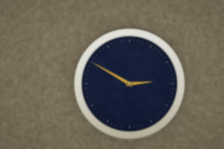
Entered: 2.50
